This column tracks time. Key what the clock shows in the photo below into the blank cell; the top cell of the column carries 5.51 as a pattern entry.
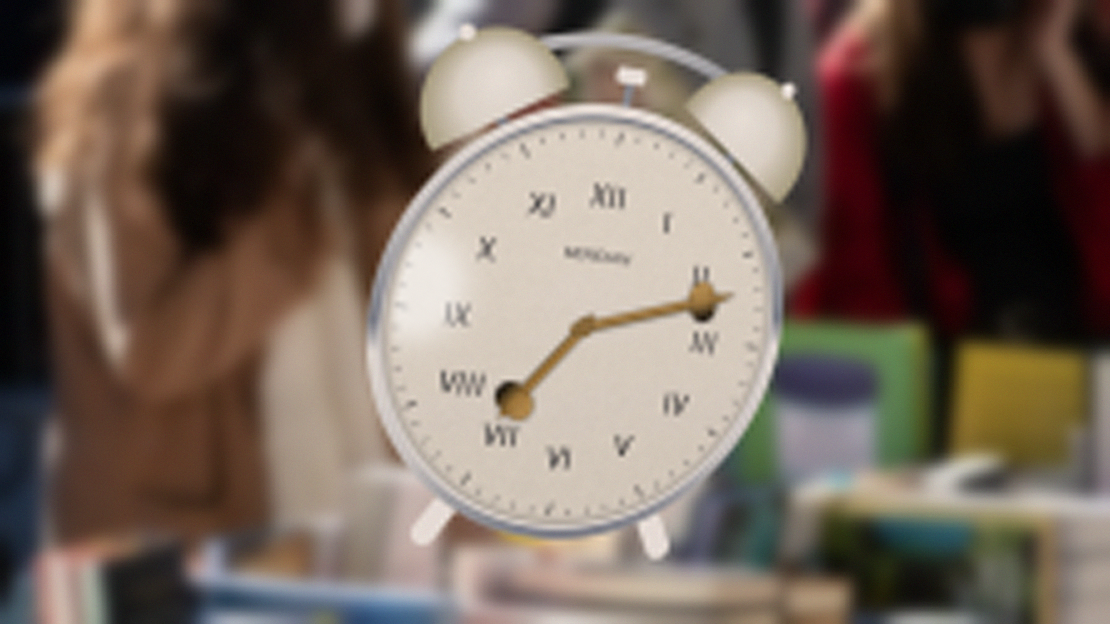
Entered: 7.12
